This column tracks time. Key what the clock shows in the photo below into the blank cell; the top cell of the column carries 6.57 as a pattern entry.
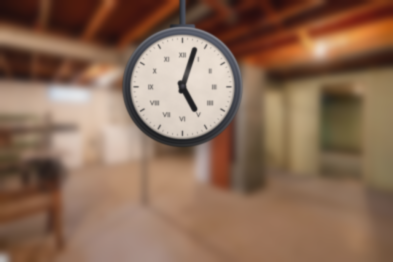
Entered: 5.03
